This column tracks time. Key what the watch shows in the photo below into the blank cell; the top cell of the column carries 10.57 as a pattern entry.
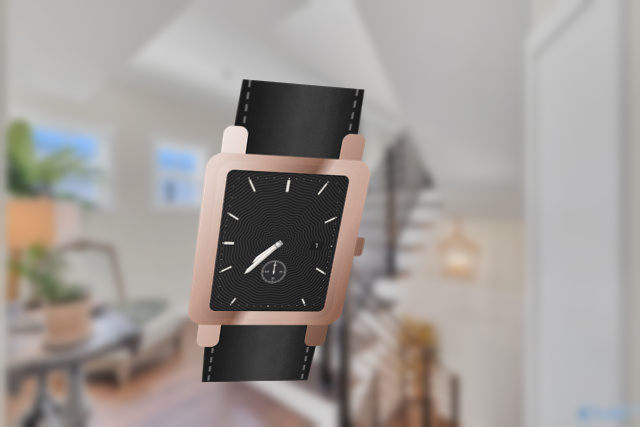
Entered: 7.37
